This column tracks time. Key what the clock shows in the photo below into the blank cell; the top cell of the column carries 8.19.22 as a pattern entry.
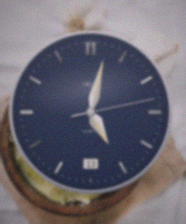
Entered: 5.02.13
